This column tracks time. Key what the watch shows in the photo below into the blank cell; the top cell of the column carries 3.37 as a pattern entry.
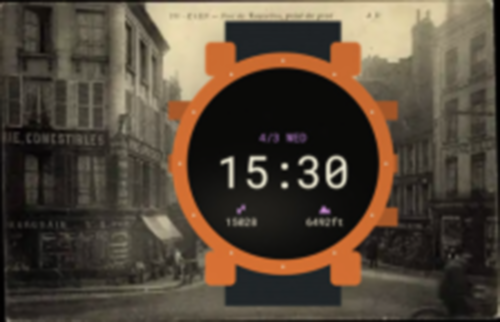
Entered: 15.30
